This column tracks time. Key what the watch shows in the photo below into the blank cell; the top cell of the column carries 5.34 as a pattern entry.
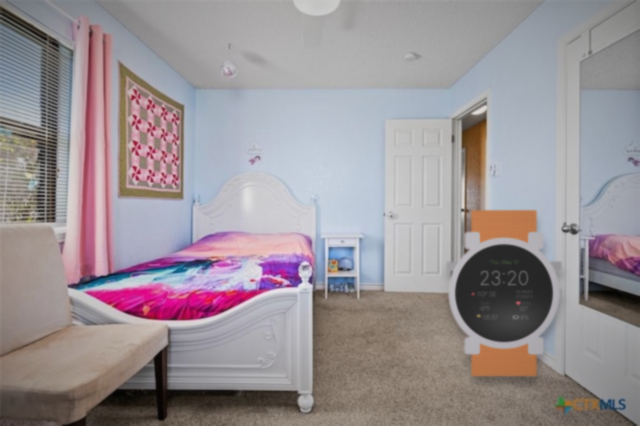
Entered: 23.20
